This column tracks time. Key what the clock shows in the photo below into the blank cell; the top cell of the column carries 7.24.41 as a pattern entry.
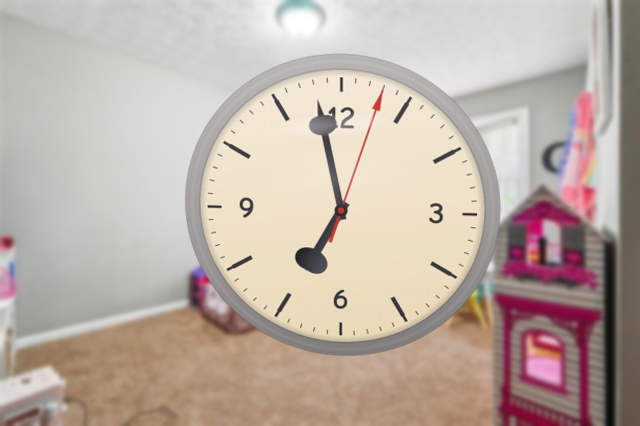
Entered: 6.58.03
